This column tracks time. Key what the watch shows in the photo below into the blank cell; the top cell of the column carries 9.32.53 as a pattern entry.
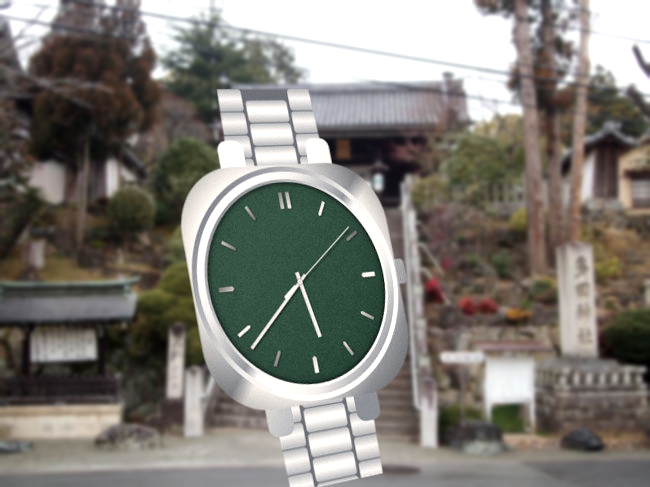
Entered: 5.38.09
